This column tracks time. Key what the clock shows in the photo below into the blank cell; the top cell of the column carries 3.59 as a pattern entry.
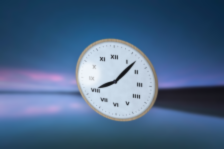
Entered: 8.07
